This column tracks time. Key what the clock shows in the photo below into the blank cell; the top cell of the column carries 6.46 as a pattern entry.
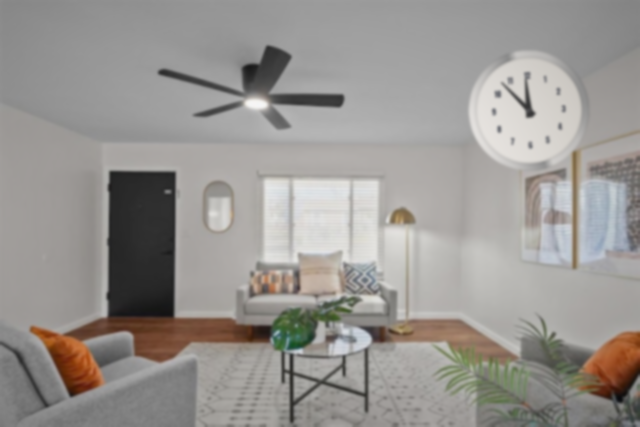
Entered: 11.53
